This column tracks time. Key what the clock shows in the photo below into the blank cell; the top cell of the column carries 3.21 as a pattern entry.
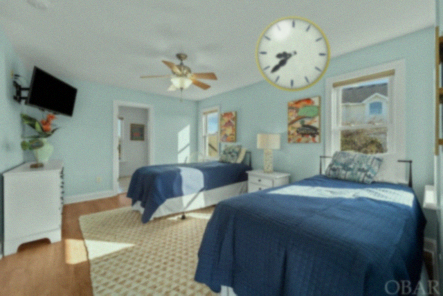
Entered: 8.38
